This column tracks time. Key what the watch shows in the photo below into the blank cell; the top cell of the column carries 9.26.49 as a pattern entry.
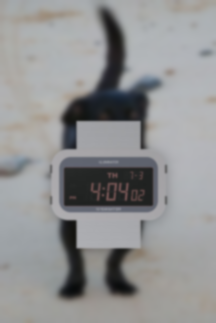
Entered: 4.04.02
